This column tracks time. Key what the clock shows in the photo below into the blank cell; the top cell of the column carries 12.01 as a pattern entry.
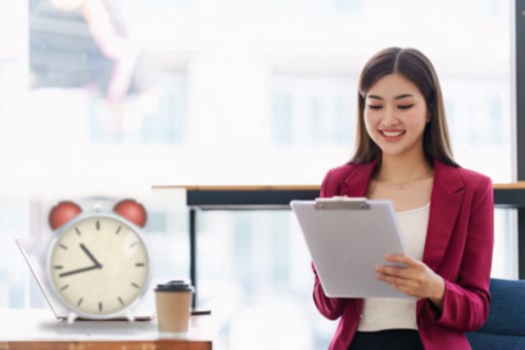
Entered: 10.43
